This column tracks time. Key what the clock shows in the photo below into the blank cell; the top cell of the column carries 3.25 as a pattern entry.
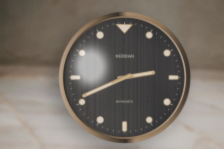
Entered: 2.41
